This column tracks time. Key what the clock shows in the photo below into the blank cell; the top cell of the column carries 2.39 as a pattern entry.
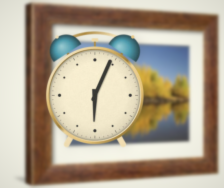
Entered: 6.04
